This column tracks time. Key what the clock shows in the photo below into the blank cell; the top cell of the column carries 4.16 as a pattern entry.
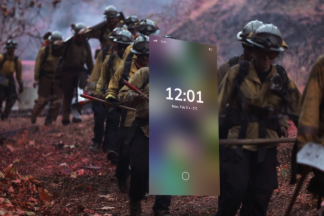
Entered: 12.01
